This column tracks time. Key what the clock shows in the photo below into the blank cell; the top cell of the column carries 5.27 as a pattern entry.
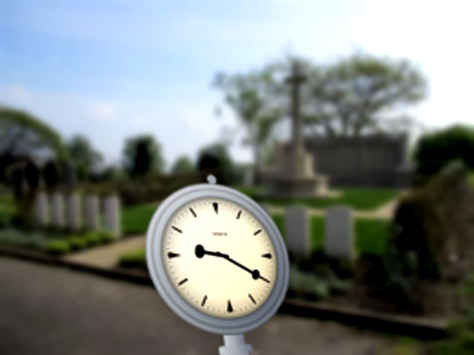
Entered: 9.20
